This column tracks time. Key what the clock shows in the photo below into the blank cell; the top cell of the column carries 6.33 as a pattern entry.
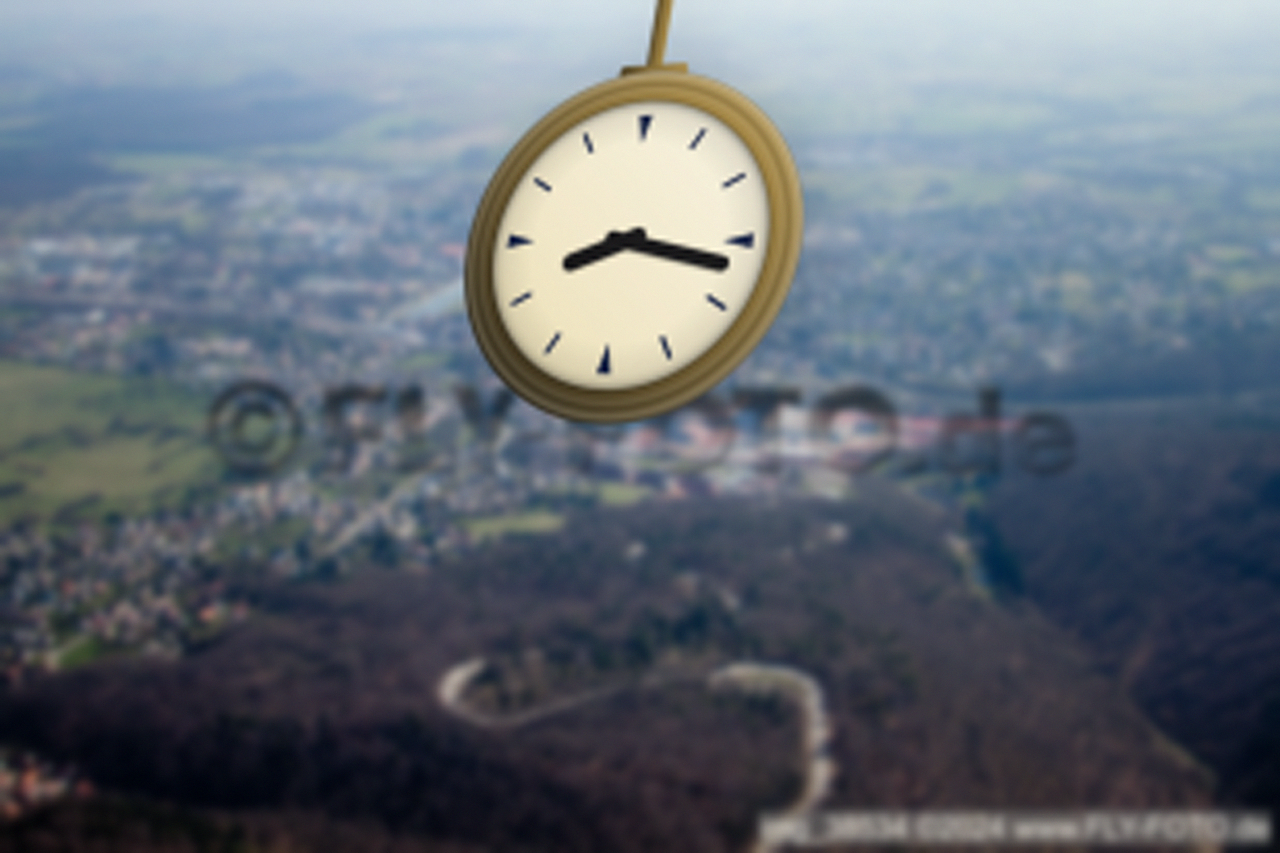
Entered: 8.17
